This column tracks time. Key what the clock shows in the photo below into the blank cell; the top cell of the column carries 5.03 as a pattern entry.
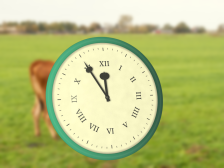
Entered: 11.55
